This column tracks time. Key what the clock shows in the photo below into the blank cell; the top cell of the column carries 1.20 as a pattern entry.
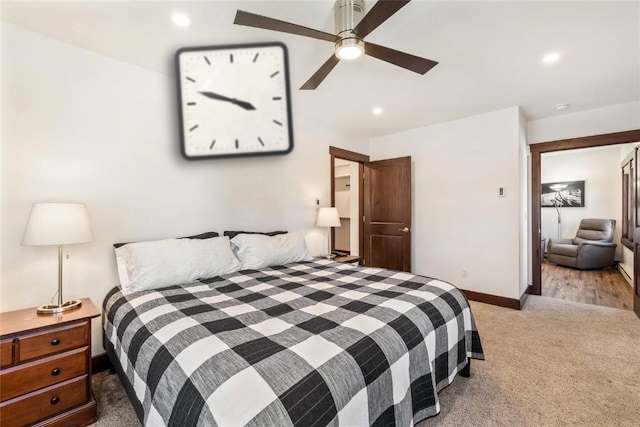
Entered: 3.48
